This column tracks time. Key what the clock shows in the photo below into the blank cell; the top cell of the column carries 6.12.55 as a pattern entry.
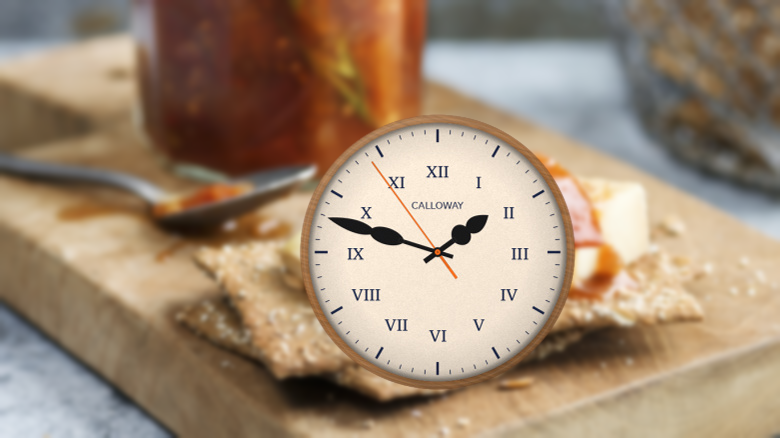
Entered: 1.47.54
